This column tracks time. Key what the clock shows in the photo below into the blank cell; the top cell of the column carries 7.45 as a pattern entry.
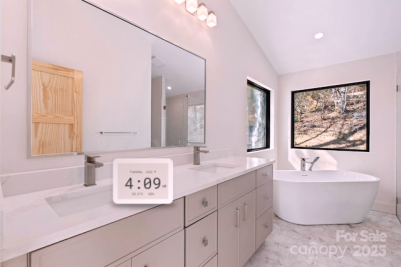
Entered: 4.09
